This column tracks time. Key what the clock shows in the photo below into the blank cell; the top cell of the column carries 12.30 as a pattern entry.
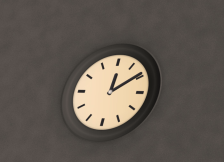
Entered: 12.09
